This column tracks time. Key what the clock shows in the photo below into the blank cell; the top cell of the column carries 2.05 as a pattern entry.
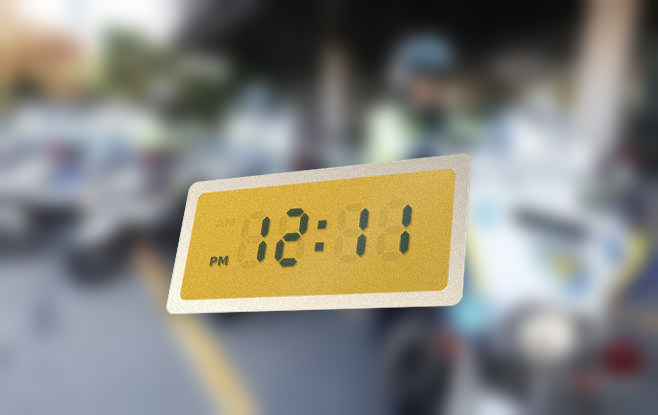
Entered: 12.11
